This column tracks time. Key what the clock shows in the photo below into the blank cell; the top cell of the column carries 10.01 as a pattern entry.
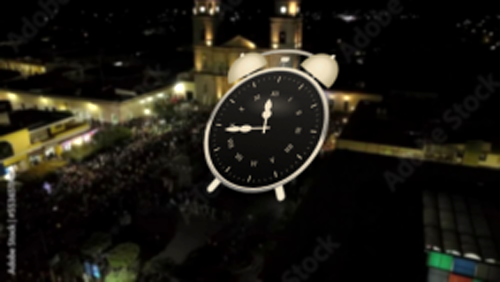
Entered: 11.44
